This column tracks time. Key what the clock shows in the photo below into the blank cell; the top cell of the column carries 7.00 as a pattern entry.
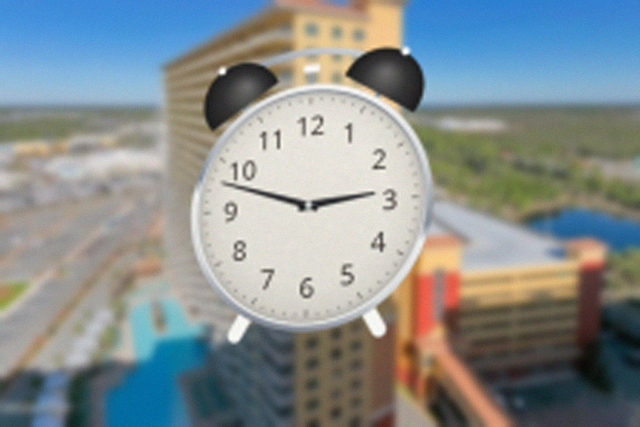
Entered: 2.48
